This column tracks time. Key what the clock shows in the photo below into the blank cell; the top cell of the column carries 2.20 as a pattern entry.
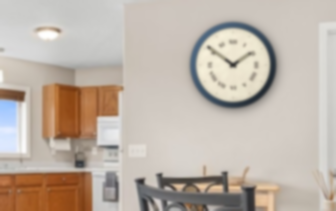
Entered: 1.51
